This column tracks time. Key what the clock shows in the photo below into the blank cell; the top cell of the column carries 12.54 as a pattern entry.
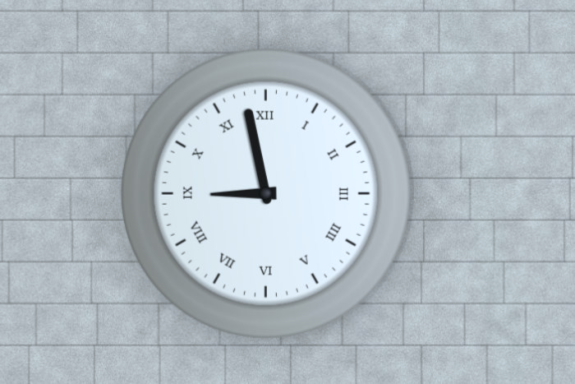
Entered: 8.58
